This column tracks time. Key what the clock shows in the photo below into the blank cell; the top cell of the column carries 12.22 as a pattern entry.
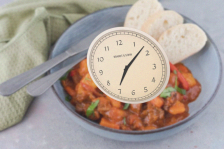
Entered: 7.08
